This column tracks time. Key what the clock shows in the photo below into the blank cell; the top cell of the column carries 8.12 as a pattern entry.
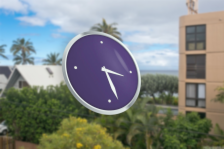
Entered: 3.27
